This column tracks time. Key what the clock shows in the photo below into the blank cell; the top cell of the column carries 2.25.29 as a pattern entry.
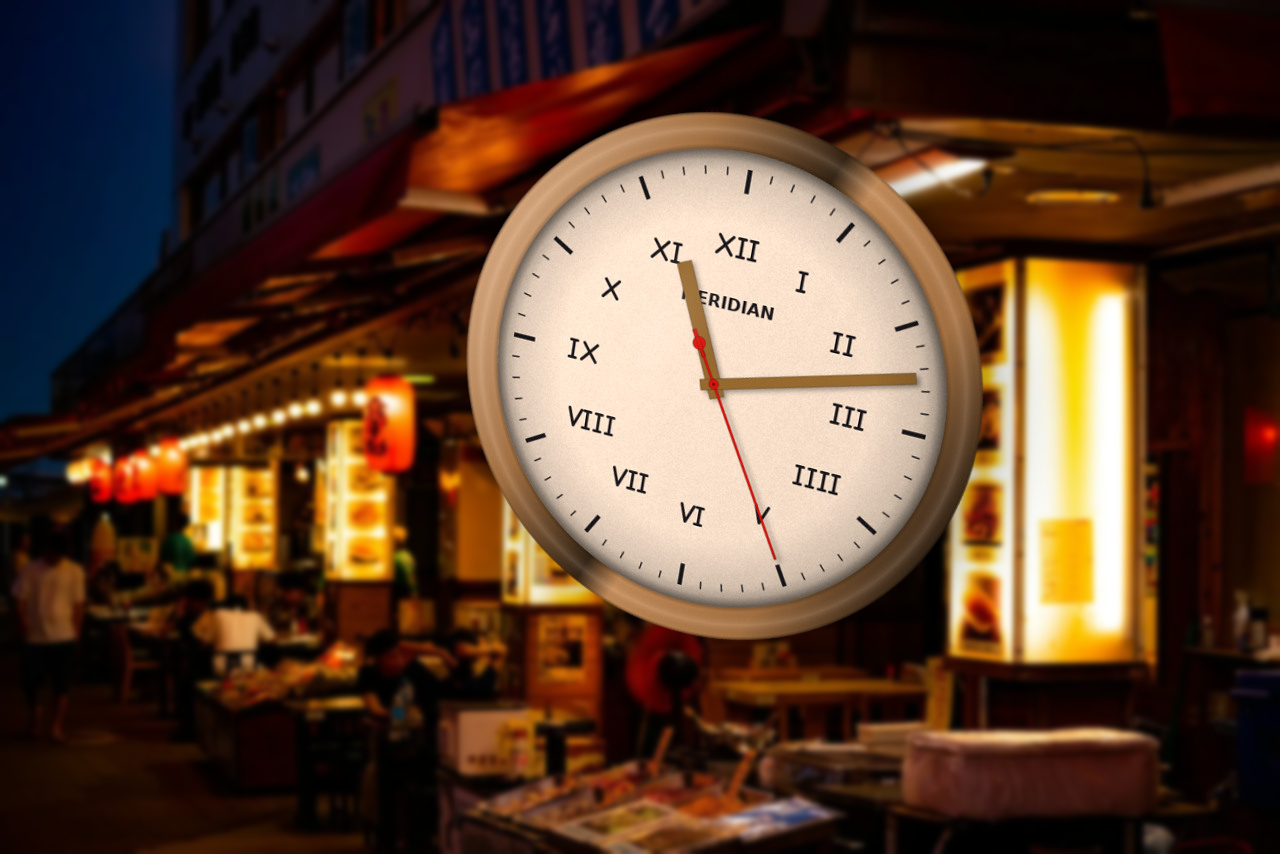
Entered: 11.12.25
